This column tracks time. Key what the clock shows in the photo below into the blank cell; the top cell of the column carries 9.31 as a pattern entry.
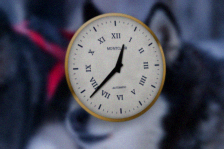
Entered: 12.38
